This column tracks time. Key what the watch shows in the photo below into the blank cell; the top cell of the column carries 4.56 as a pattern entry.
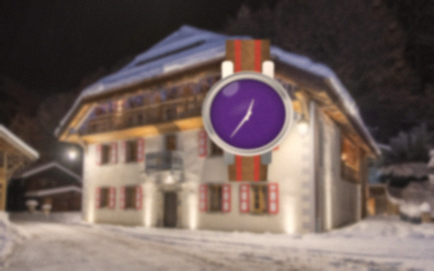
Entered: 12.36
